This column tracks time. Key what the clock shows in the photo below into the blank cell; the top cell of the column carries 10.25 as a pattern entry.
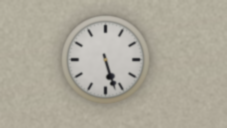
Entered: 5.27
